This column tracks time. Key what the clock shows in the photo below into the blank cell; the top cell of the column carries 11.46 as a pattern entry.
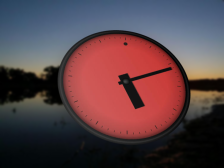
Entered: 5.11
